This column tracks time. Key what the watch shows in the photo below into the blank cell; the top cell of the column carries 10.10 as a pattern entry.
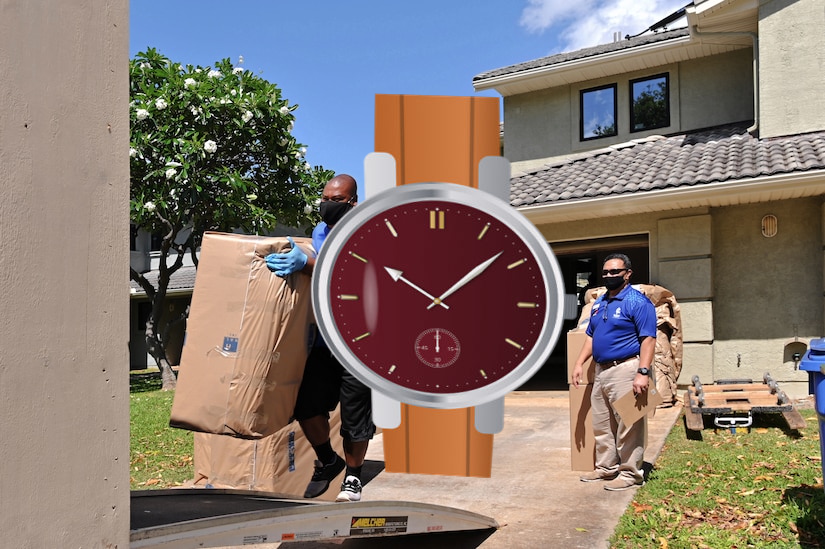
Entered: 10.08
